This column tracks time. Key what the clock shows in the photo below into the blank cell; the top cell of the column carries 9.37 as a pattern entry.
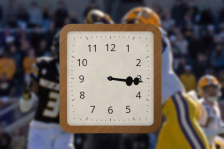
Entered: 3.16
